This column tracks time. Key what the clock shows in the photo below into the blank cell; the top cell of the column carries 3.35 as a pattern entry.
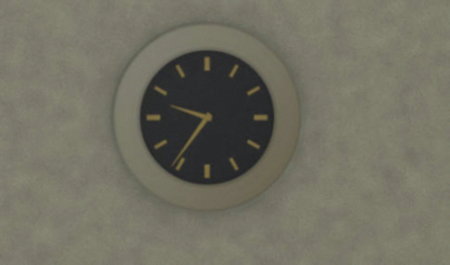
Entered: 9.36
